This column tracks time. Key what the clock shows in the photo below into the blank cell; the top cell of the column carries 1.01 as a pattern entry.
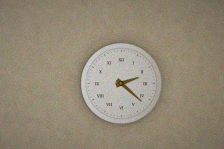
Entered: 2.22
